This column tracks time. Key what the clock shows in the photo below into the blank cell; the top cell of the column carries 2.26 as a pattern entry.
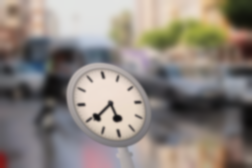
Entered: 5.39
